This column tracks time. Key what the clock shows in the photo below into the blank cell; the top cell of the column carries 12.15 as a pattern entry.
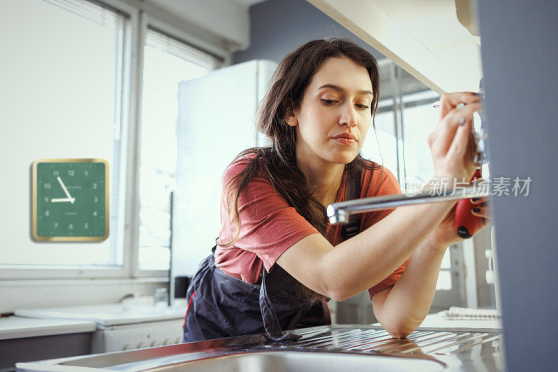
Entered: 8.55
